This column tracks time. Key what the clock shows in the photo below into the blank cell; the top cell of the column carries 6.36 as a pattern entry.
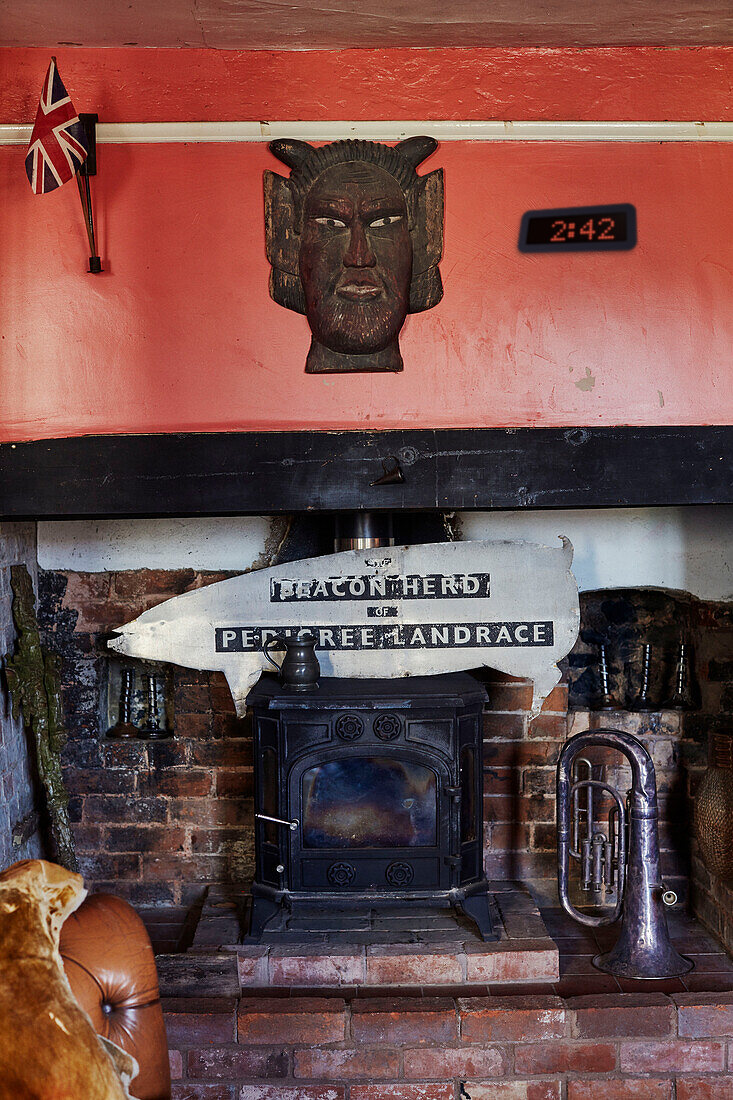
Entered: 2.42
